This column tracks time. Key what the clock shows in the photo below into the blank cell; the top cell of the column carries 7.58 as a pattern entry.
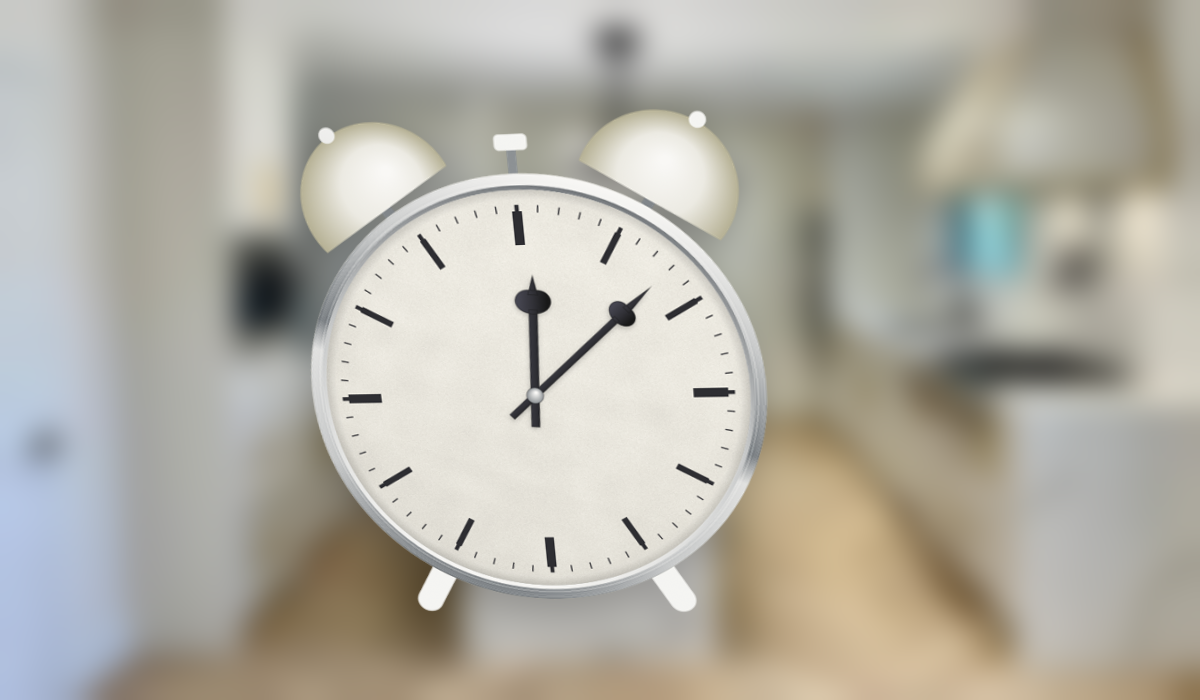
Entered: 12.08
